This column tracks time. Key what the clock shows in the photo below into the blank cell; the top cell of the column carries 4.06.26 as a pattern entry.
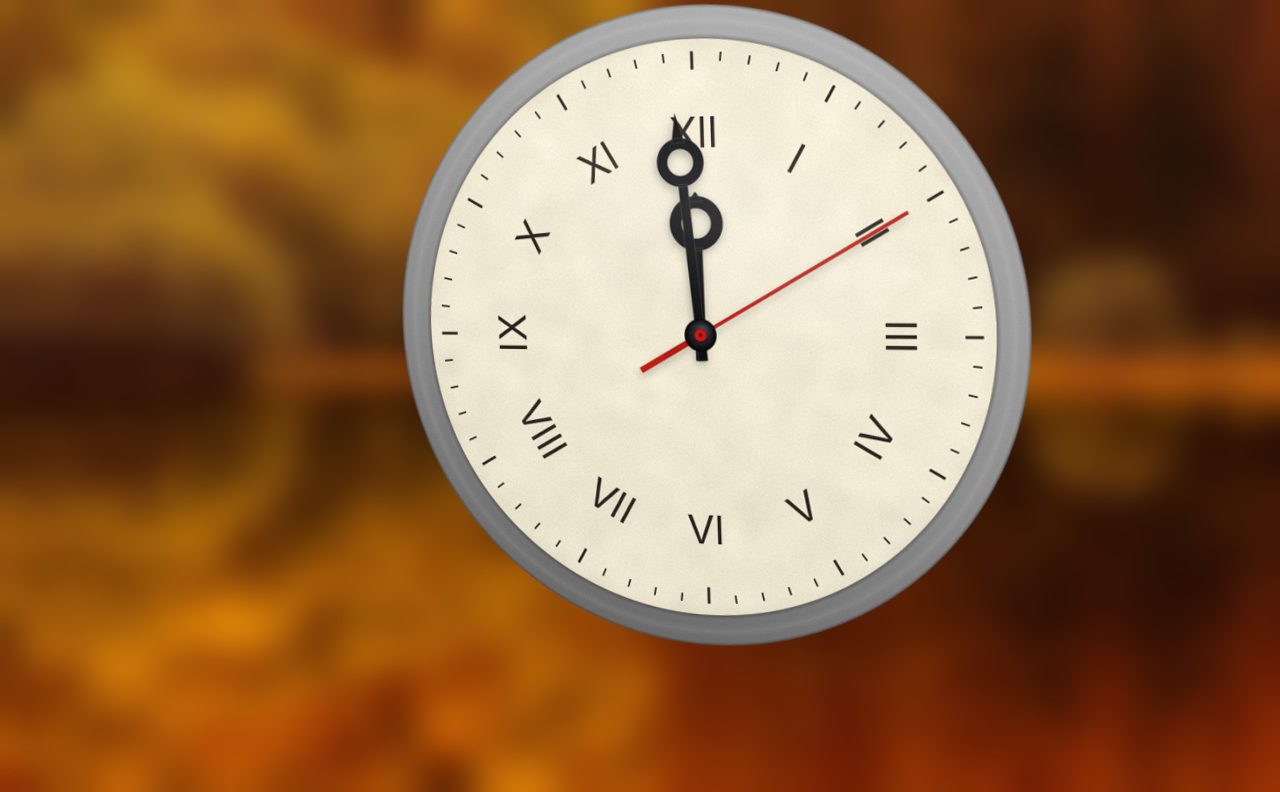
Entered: 11.59.10
